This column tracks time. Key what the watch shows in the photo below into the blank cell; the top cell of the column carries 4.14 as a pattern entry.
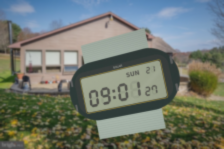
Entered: 9.01
